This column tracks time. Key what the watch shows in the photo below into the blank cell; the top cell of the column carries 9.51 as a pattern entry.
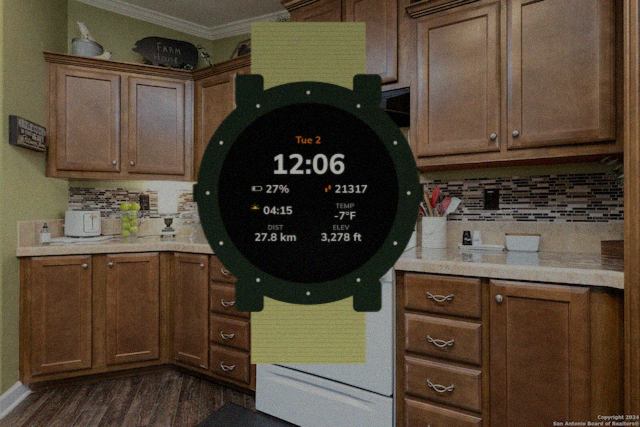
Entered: 12.06
